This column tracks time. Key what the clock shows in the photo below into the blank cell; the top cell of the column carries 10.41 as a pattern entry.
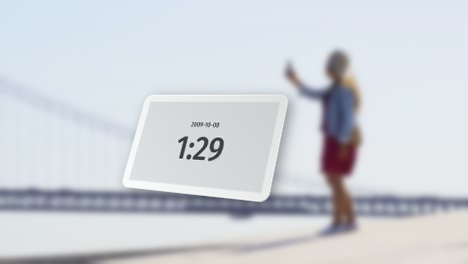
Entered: 1.29
